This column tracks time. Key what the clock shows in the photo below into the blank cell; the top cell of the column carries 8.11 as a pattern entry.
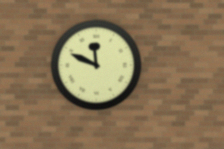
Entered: 11.49
